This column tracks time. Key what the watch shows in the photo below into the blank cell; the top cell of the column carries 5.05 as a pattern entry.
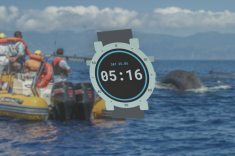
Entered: 5.16
